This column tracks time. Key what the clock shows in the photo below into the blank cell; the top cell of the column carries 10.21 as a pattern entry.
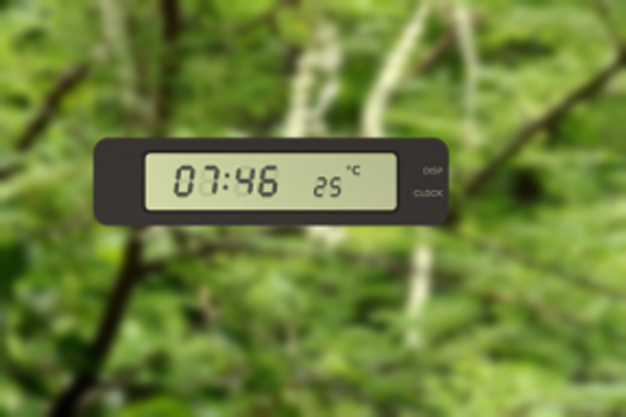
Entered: 7.46
